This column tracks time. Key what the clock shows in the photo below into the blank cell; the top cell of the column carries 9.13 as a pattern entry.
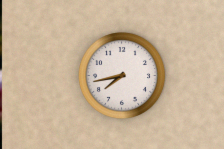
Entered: 7.43
